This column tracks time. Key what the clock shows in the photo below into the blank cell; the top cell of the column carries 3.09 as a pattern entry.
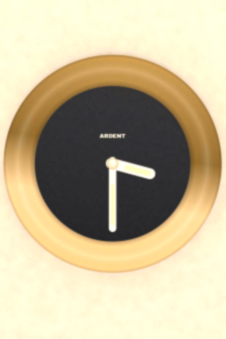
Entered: 3.30
